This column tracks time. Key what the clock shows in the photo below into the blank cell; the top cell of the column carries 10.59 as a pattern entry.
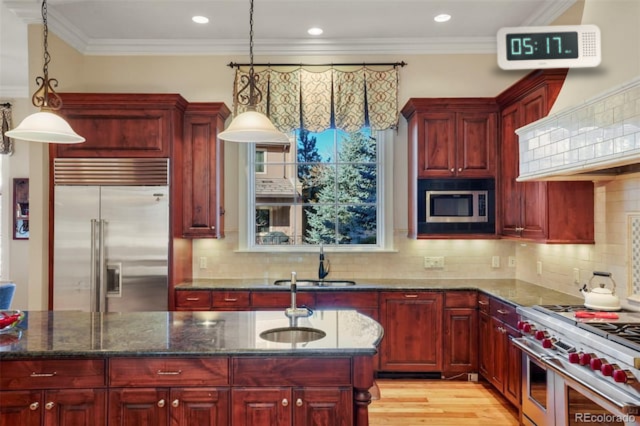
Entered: 5.17
